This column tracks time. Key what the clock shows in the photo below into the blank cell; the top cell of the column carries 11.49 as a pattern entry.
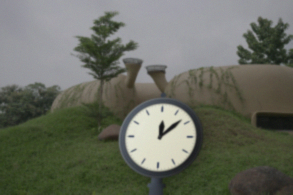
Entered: 12.08
